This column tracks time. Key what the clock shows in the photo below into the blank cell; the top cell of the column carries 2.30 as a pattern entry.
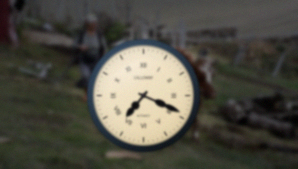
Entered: 7.19
